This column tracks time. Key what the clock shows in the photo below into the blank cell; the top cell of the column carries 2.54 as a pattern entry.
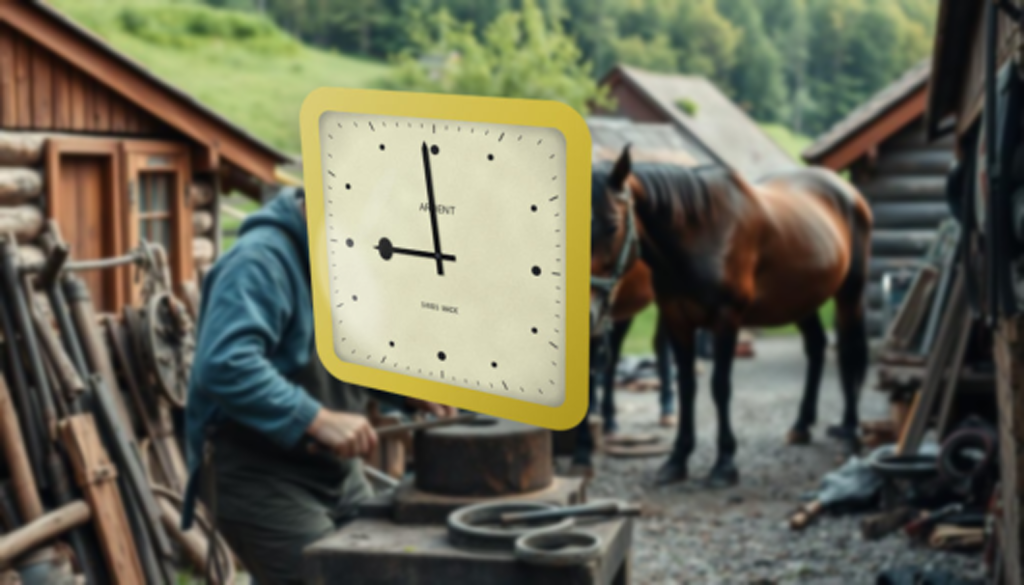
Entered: 8.59
